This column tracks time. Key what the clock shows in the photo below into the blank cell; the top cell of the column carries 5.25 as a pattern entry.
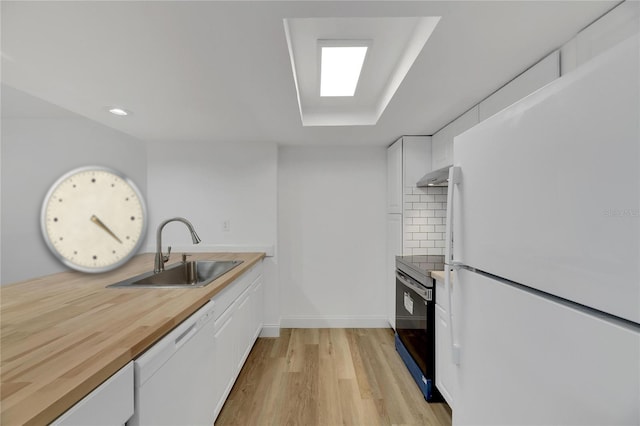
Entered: 4.22
